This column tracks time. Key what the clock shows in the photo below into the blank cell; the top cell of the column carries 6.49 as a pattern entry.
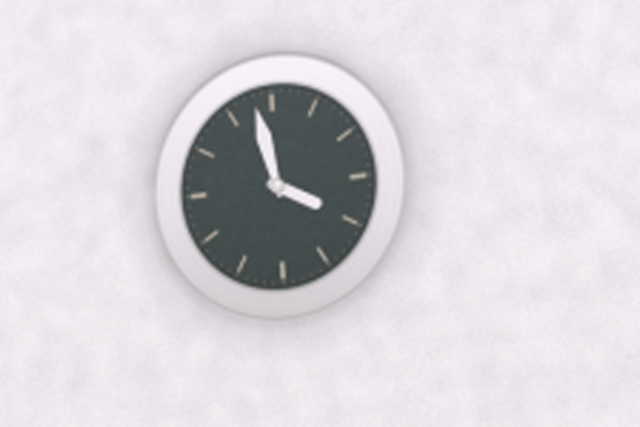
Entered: 3.58
